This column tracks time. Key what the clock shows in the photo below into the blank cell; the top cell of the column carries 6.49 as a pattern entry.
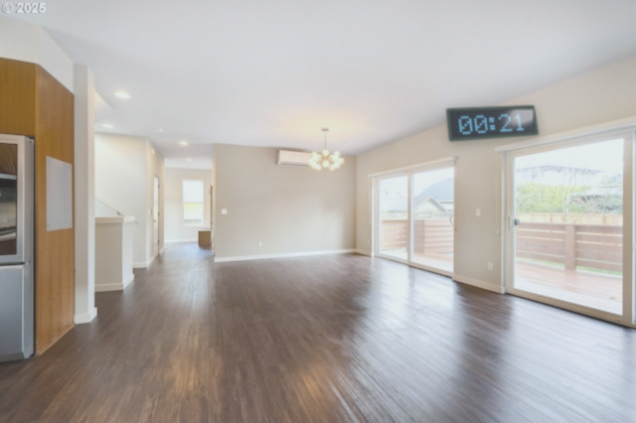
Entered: 0.21
